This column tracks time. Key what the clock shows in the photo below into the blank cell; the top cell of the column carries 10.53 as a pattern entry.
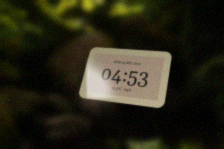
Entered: 4.53
